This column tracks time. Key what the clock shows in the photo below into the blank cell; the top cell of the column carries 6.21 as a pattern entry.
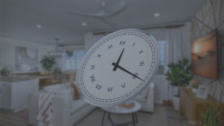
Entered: 12.20
